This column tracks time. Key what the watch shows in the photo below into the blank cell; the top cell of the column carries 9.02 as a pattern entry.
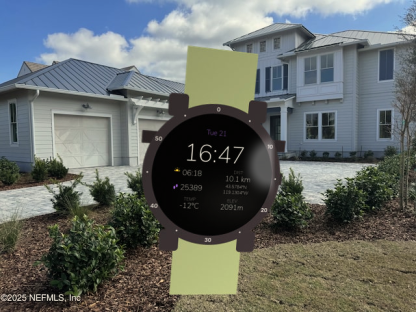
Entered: 16.47
